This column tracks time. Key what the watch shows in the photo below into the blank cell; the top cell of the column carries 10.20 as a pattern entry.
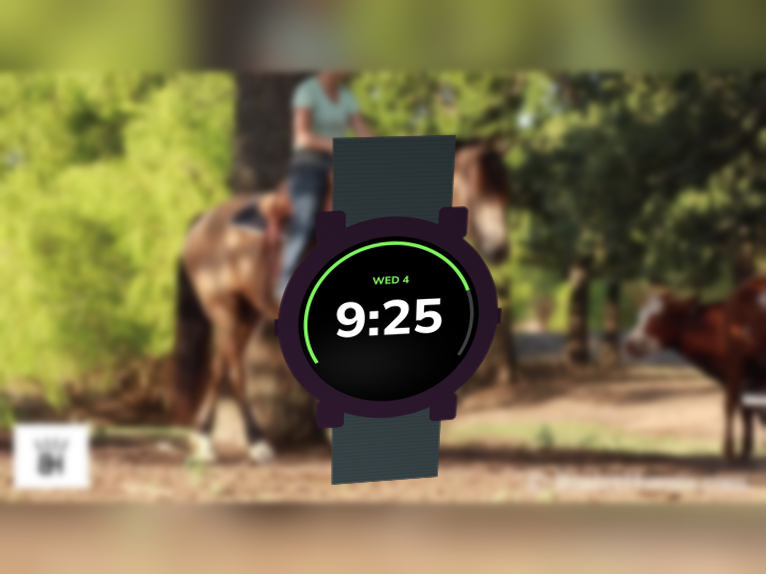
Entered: 9.25
